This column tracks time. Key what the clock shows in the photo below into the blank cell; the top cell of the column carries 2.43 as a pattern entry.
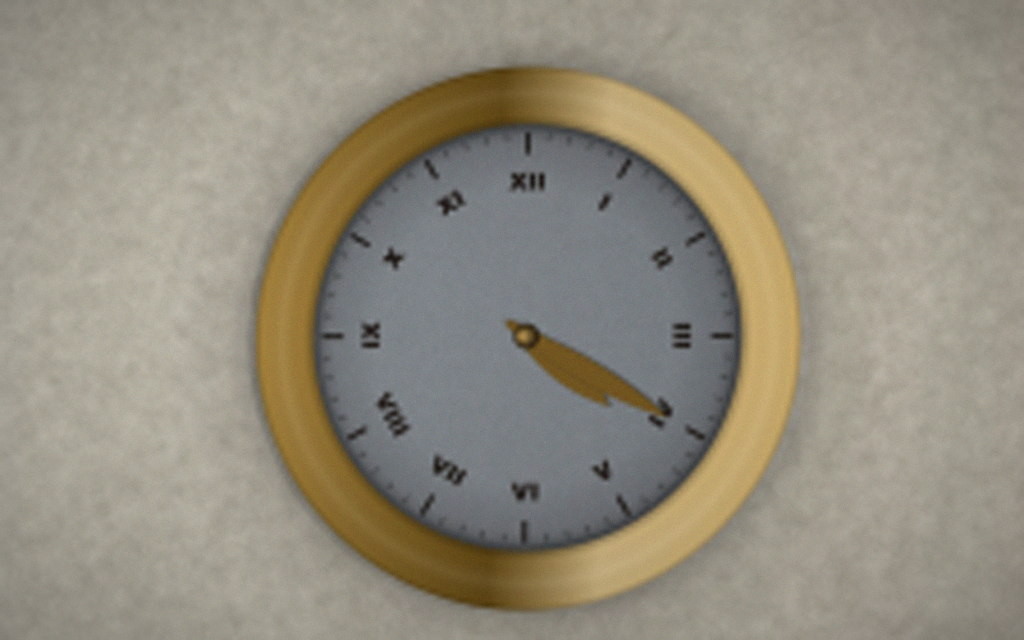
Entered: 4.20
